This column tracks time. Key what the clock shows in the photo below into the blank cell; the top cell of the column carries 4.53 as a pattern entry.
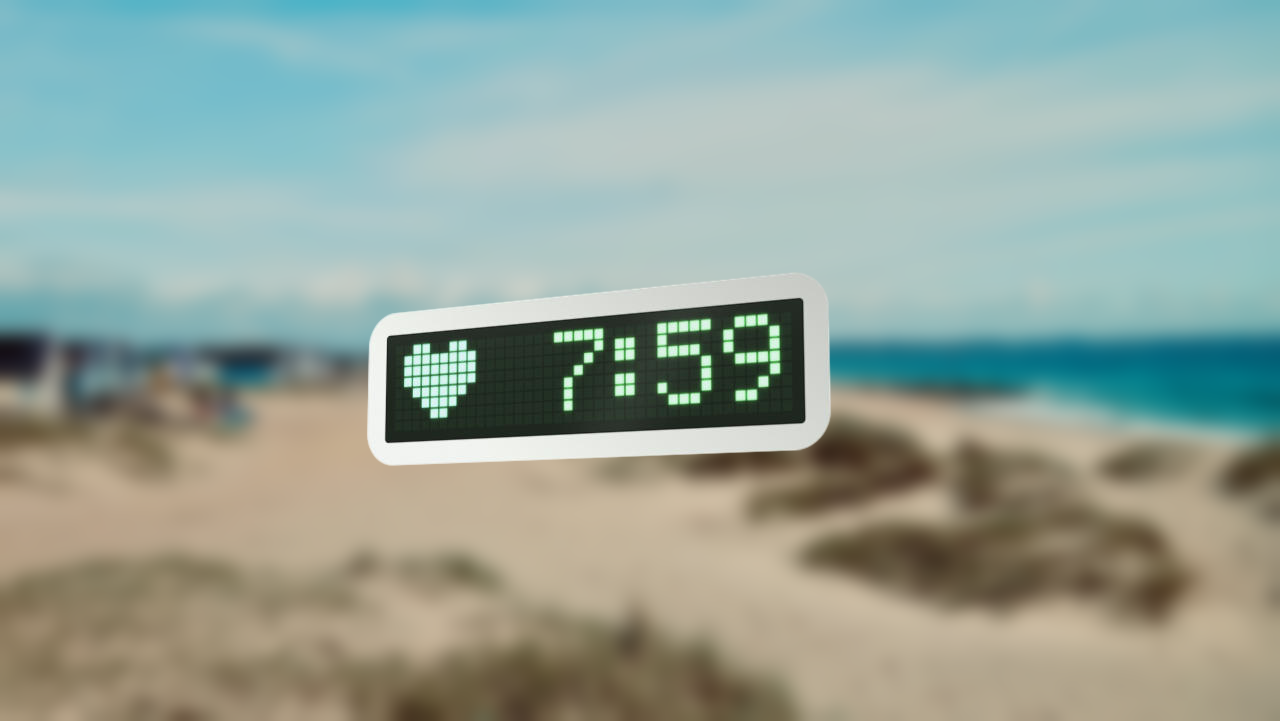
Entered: 7.59
